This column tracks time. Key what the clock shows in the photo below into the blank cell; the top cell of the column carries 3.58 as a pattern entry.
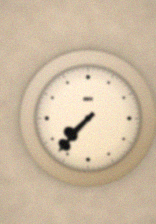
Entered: 7.37
